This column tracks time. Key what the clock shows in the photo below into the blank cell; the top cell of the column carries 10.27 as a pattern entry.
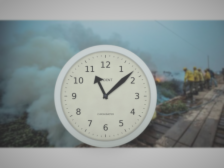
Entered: 11.08
